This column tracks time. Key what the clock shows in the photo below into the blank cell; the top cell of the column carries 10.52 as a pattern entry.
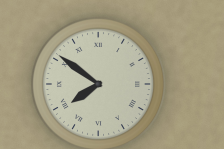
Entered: 7.51
